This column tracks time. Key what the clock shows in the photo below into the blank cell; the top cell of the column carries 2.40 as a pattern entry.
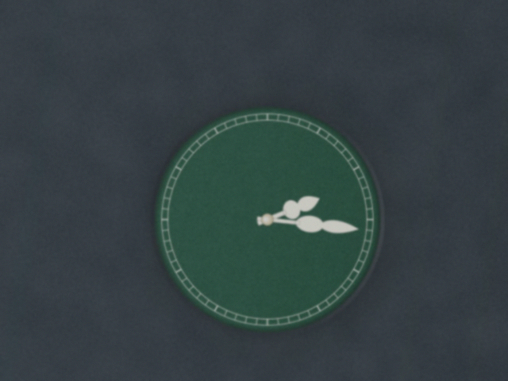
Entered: 2.16
